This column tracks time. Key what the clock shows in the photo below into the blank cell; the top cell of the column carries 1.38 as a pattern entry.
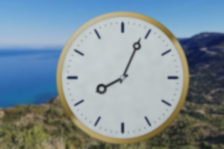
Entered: 8.04
